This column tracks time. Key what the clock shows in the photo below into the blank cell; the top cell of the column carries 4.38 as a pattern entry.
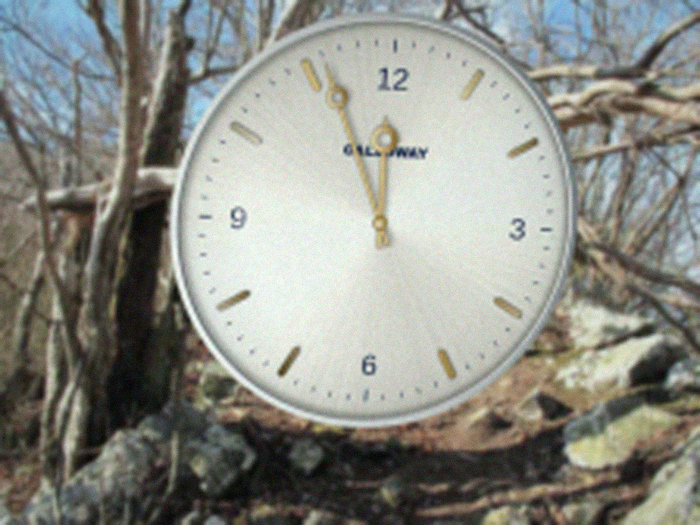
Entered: 11.56
